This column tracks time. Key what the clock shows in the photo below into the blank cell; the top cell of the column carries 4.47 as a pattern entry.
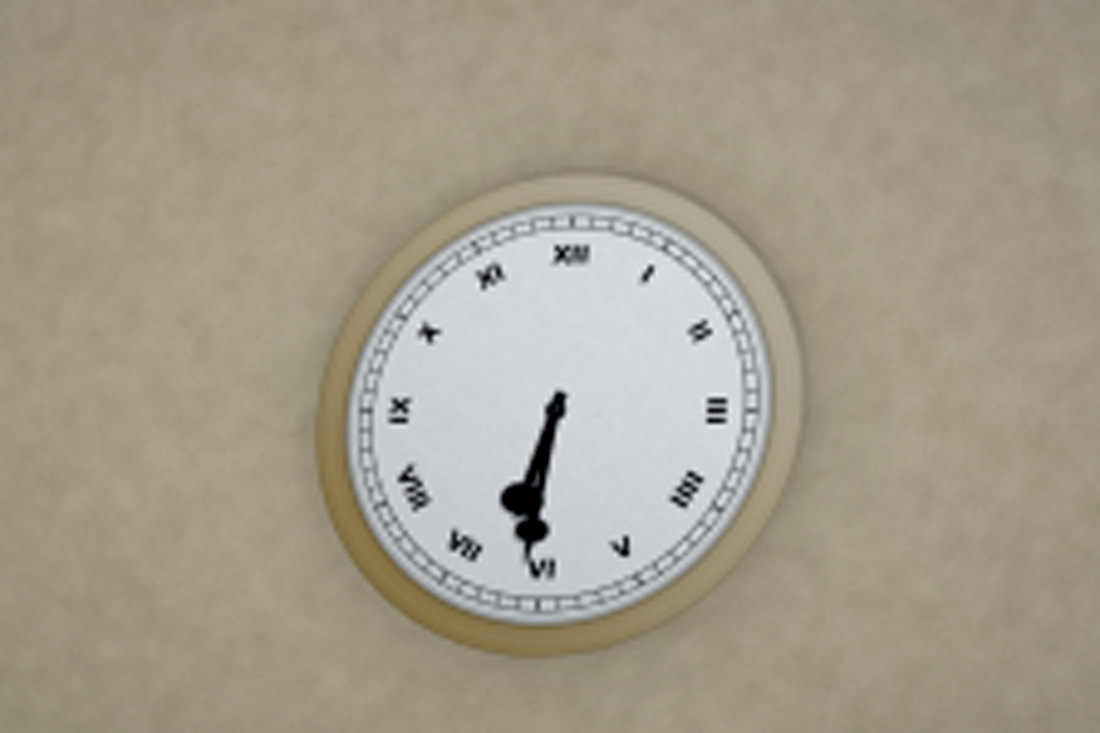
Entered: 6.31
